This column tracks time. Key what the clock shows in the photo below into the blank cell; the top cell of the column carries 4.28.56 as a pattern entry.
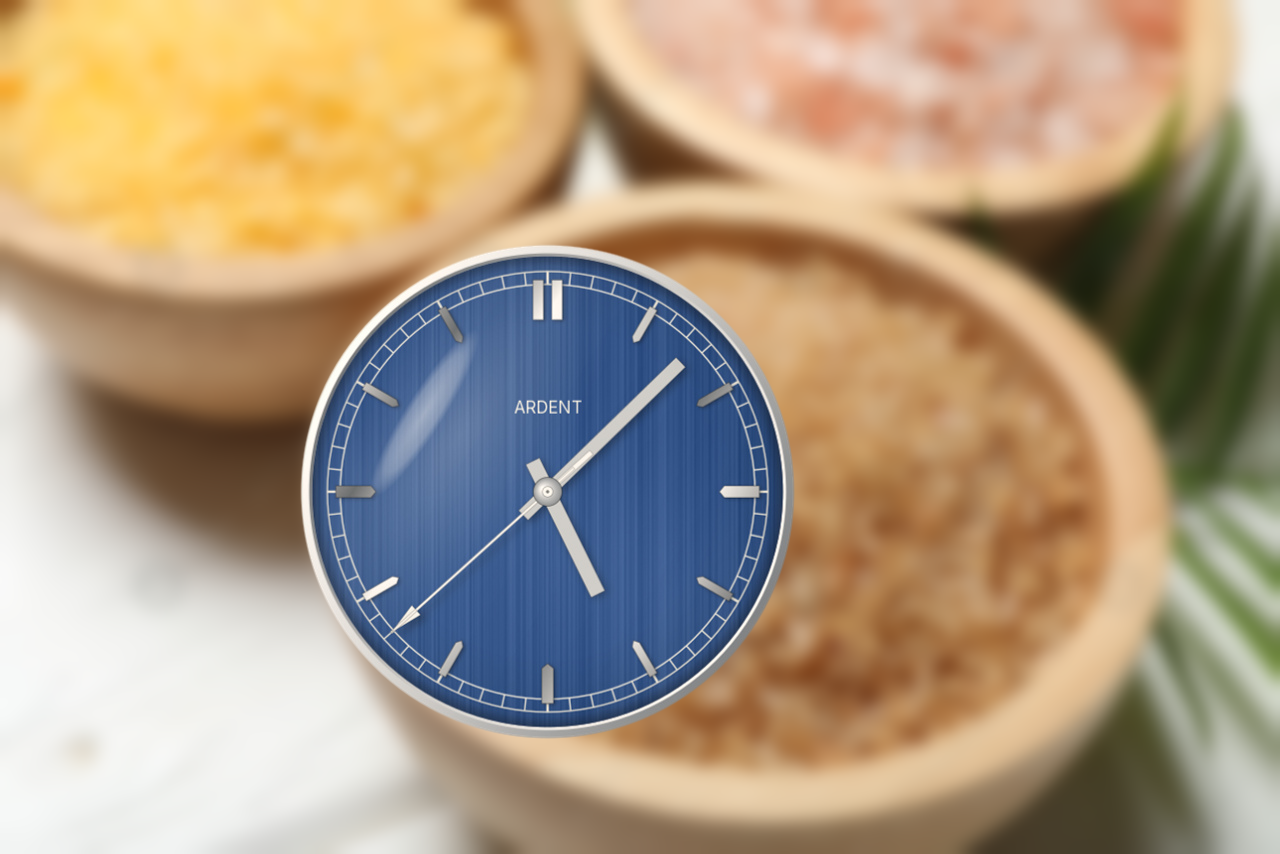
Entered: 5.07.38
